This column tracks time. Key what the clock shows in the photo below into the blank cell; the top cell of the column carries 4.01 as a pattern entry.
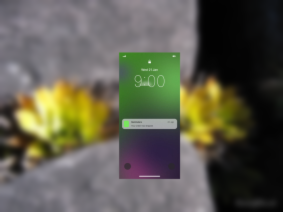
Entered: 9.00
